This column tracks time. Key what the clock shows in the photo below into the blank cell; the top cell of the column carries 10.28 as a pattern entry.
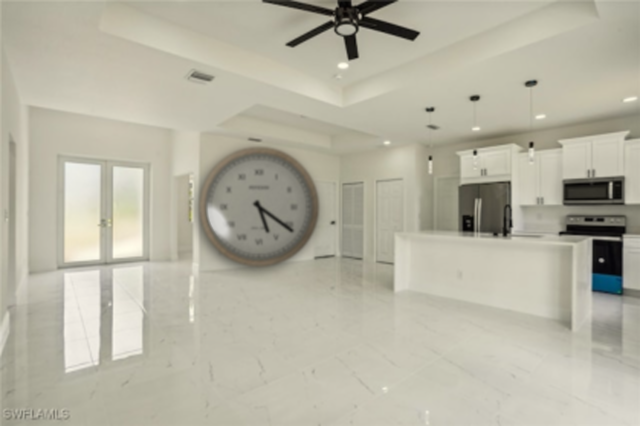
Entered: 5.21
